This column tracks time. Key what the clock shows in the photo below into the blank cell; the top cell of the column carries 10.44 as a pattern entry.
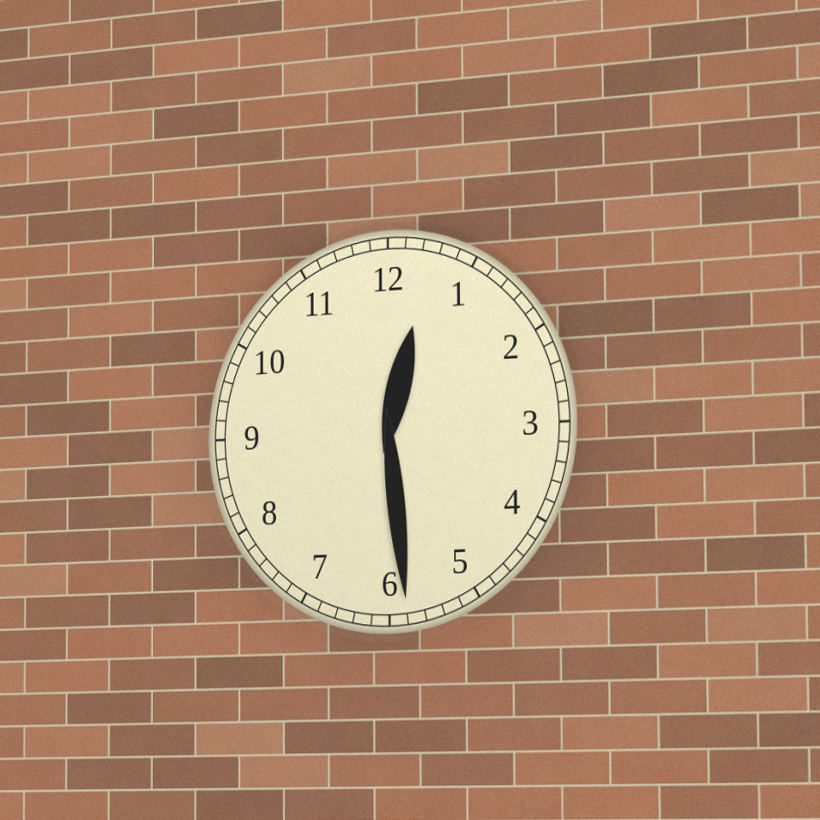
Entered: 12.29
